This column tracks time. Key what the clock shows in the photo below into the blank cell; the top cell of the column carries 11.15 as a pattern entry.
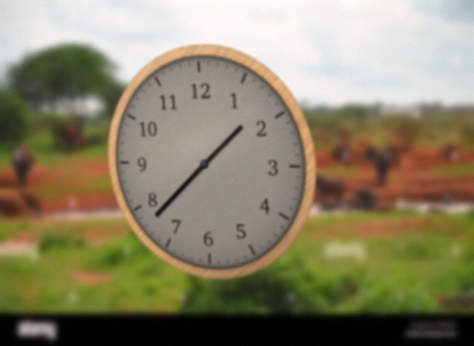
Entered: 1.38
